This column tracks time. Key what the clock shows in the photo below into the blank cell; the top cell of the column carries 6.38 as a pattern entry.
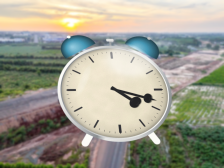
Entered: 4.18
